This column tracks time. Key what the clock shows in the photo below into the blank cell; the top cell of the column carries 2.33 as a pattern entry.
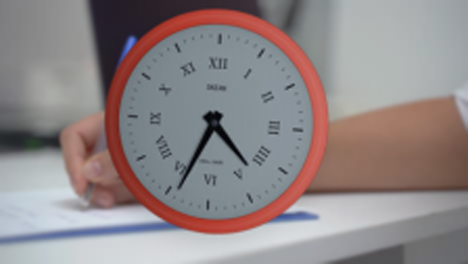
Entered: 4.34
